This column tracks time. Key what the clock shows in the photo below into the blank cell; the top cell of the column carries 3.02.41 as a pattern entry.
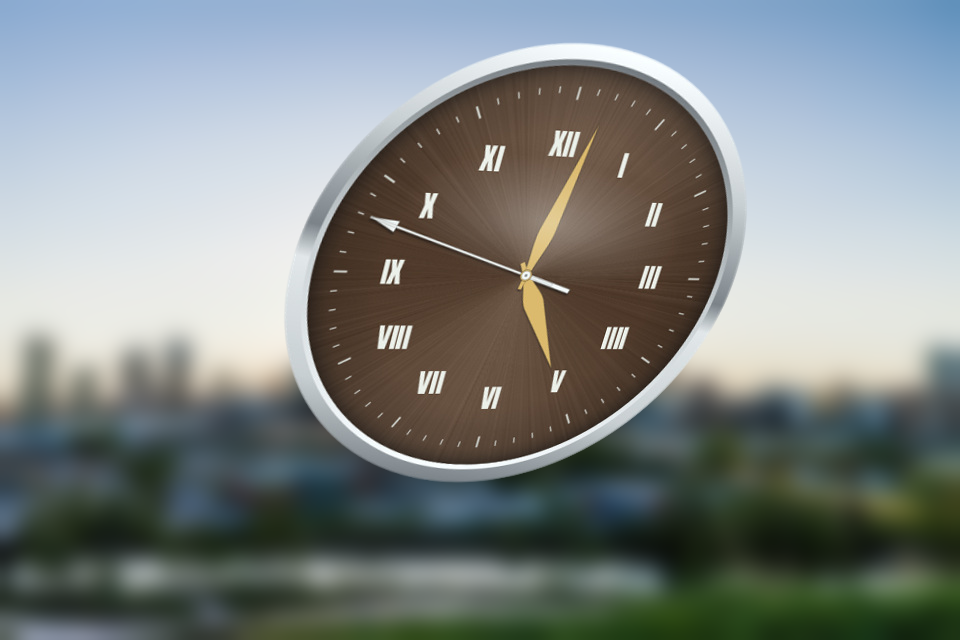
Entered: 5.01.48
